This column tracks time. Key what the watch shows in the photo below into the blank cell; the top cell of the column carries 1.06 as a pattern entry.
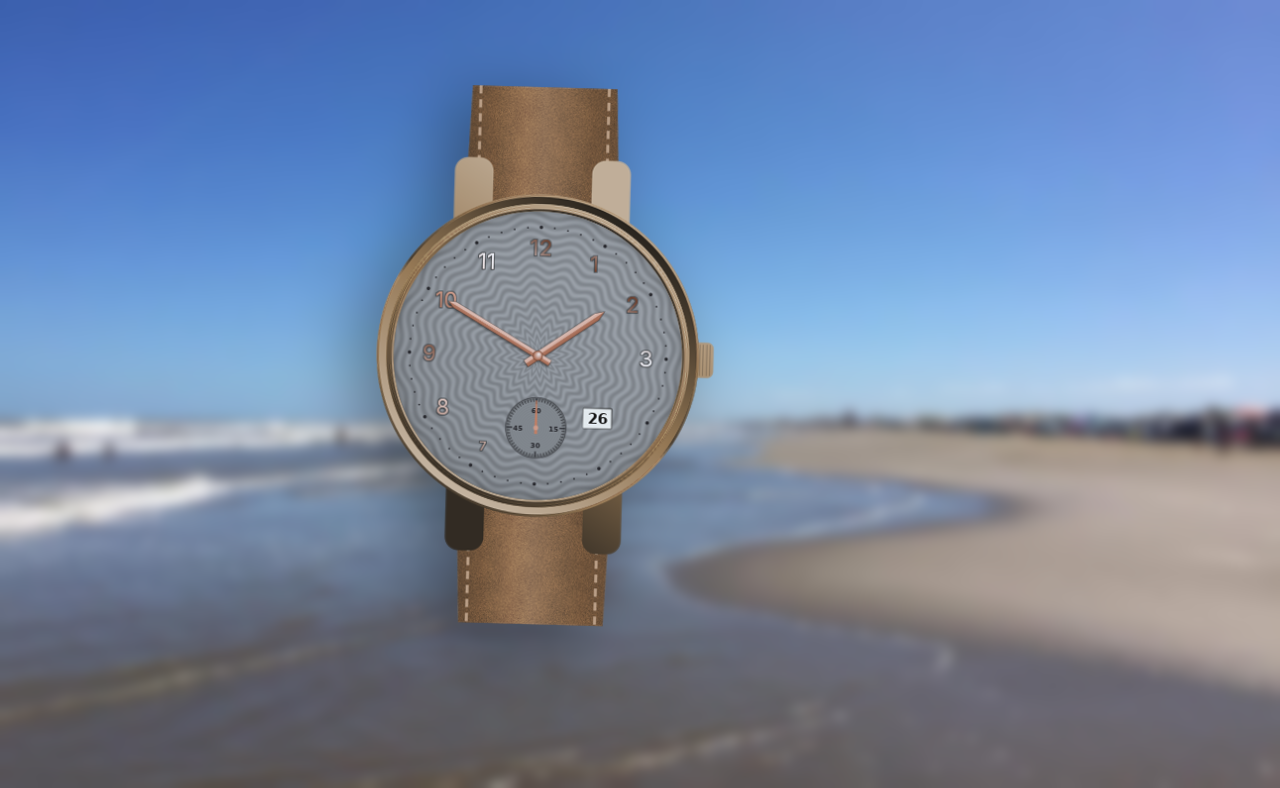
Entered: 1.50
